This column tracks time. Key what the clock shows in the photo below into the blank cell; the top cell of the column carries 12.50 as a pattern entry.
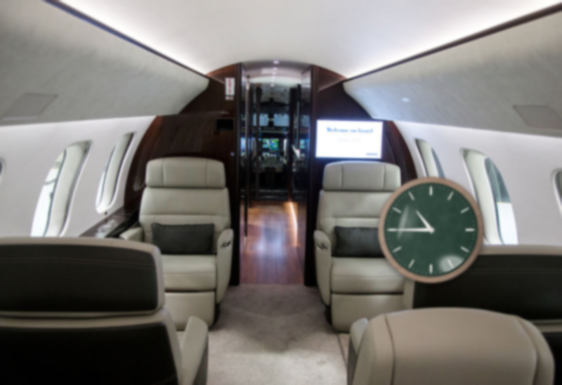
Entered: 10.45
